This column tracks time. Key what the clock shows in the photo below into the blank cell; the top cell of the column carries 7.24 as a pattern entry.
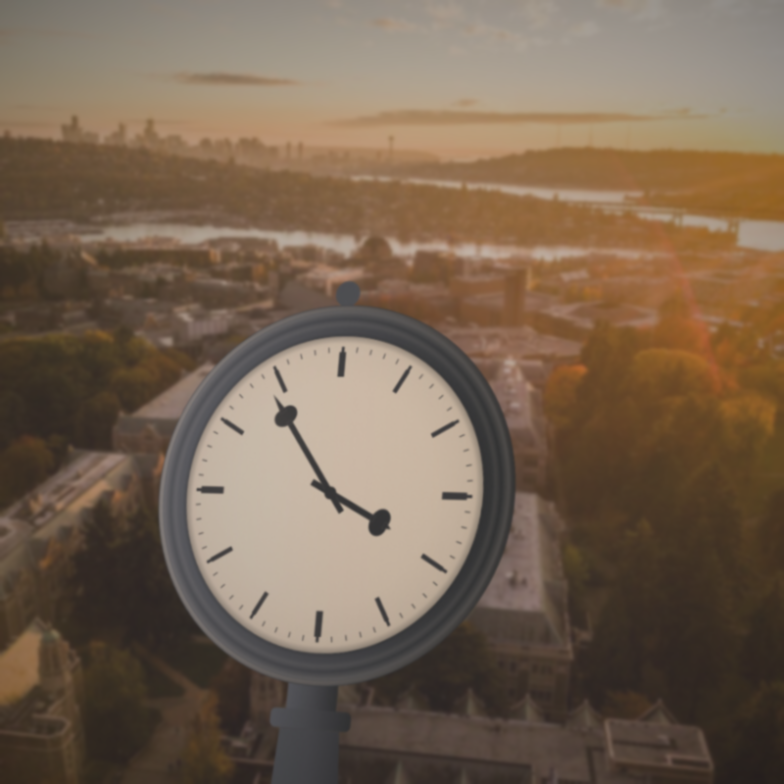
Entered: 3.54
